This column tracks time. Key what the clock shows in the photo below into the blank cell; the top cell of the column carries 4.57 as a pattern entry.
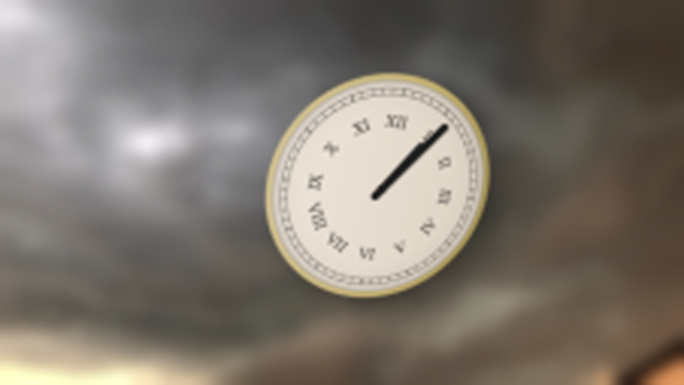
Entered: 1.06
